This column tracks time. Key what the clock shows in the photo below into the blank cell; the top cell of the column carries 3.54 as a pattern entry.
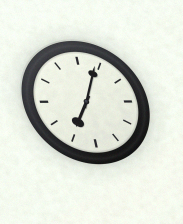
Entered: 7.04
